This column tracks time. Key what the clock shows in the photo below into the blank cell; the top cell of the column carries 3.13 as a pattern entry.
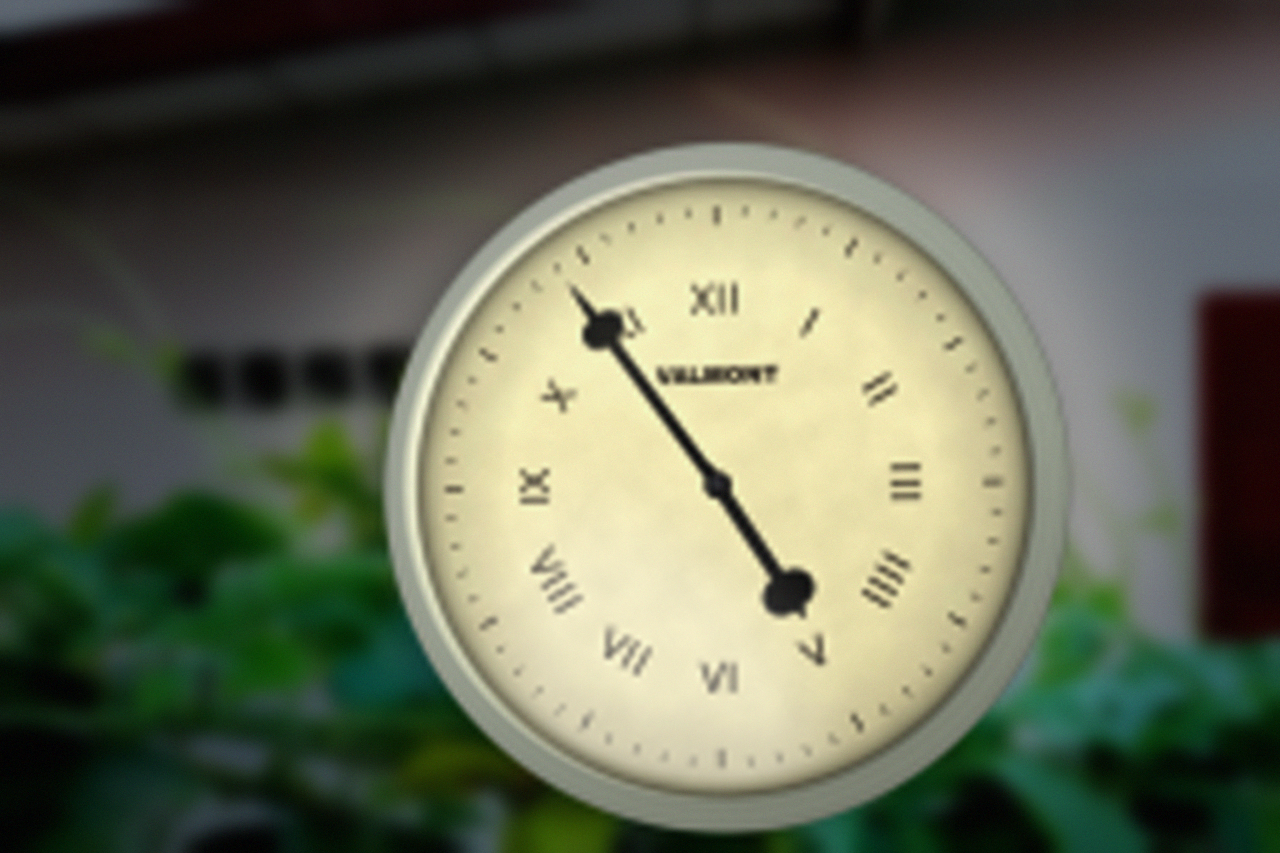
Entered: 4.54
